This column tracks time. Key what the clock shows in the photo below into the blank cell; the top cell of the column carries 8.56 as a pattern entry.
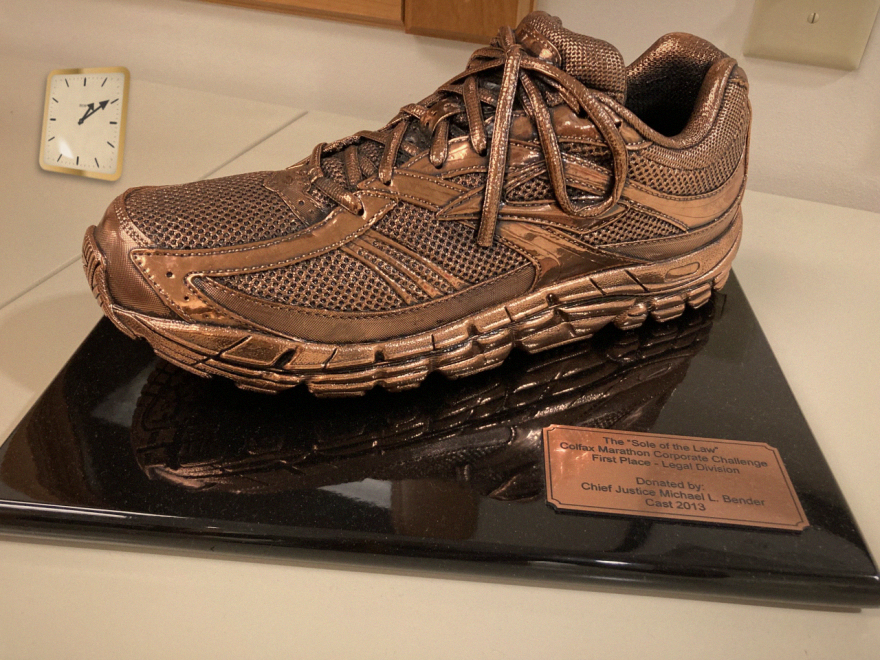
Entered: 1.09
